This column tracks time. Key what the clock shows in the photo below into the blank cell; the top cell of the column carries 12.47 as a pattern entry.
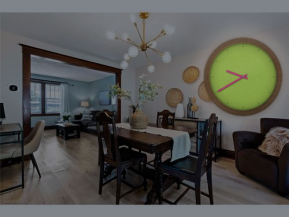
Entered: 9.40
